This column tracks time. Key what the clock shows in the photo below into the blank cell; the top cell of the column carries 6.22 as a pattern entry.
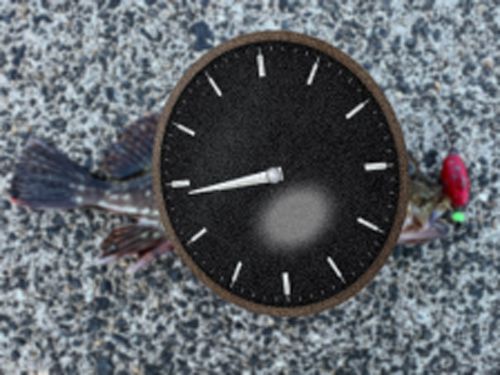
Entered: 8.44
